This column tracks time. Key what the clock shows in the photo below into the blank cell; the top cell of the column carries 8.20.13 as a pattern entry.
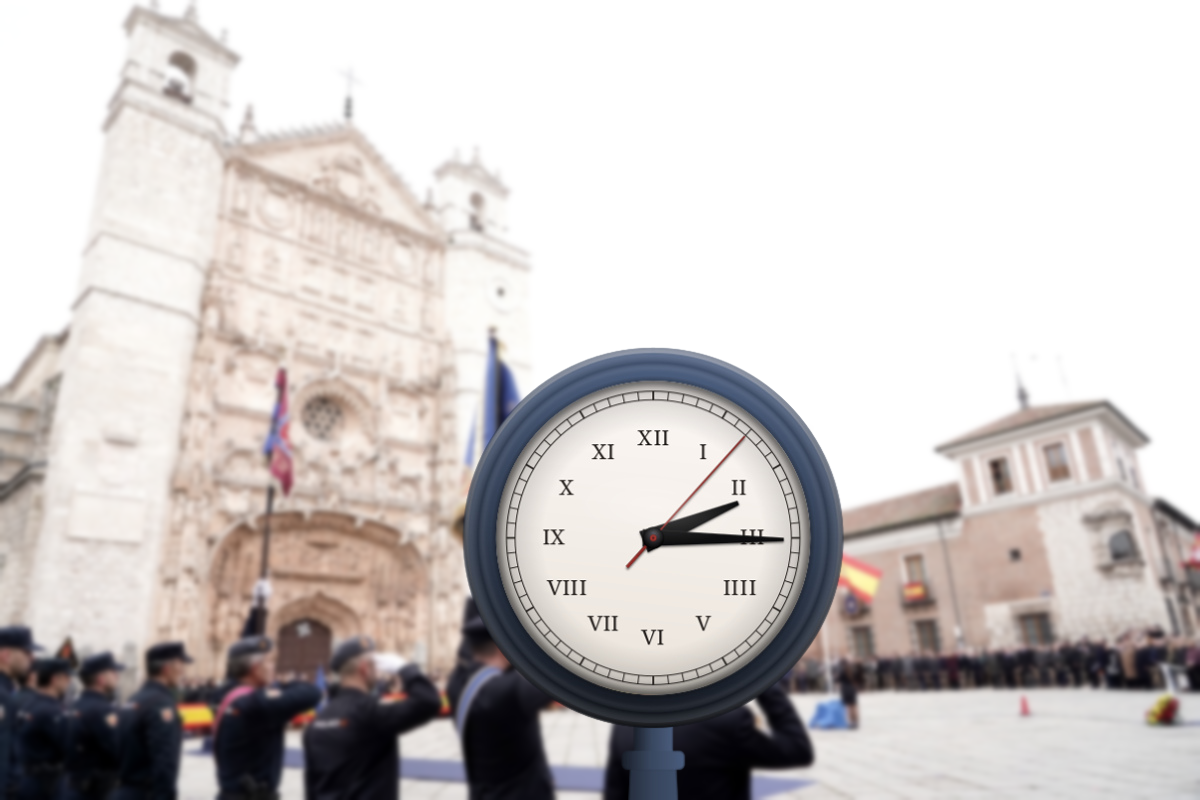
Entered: 2.15.07
